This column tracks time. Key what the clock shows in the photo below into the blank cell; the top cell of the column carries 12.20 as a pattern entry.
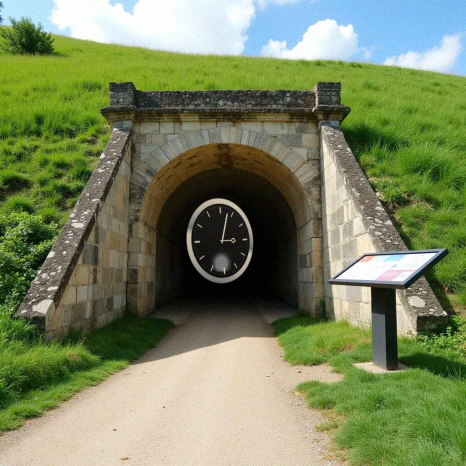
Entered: 3.03
